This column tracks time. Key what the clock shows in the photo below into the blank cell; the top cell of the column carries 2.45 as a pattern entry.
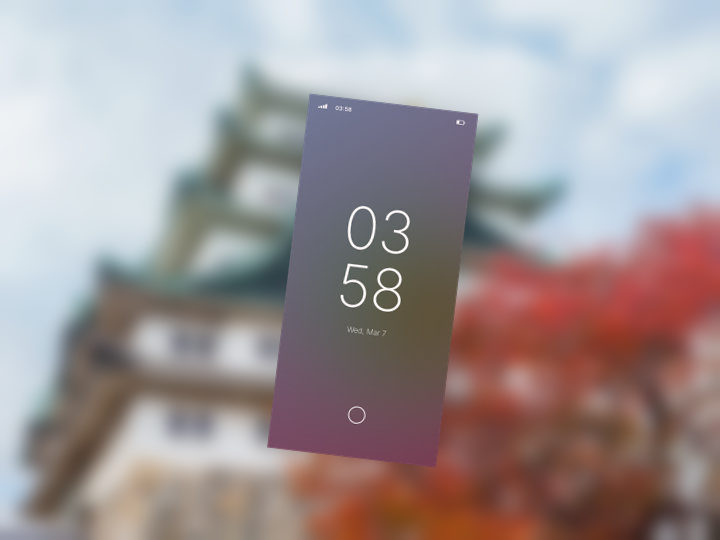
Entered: 3.58
